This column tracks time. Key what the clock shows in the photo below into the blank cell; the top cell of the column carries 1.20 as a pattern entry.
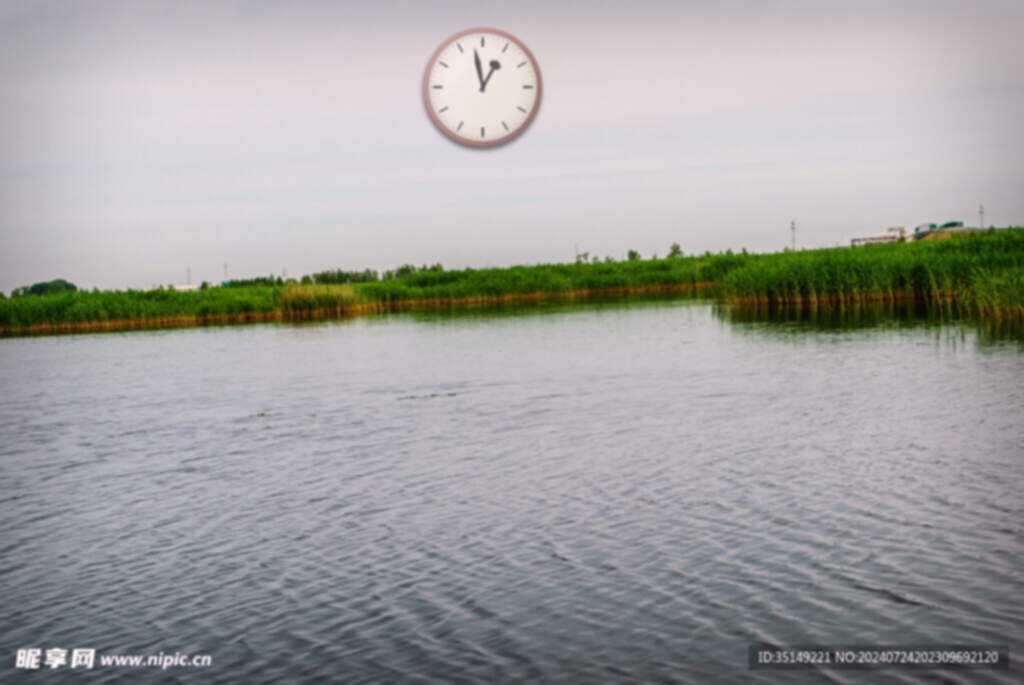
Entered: 12.58
